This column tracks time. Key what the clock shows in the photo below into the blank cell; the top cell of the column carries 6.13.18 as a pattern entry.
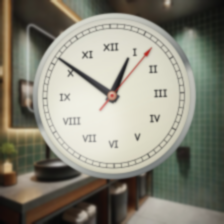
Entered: 12.51.07
